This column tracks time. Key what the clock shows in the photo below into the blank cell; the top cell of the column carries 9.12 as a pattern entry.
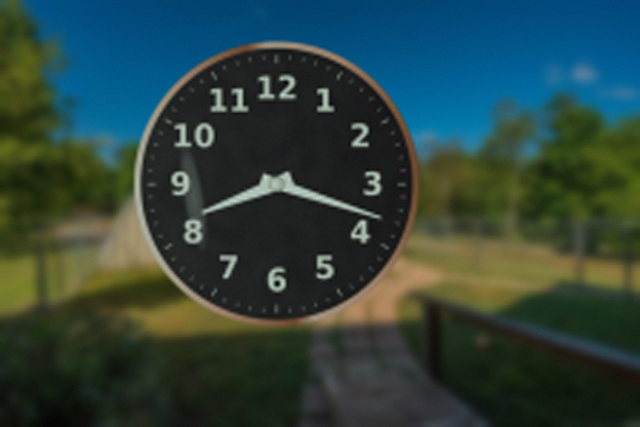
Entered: 8.18
